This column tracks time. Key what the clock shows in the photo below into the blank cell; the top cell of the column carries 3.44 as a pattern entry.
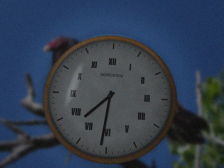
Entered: 7.31
